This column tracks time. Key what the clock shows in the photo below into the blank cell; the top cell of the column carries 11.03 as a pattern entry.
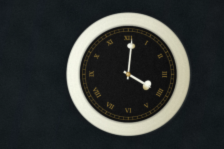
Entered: 4.01
